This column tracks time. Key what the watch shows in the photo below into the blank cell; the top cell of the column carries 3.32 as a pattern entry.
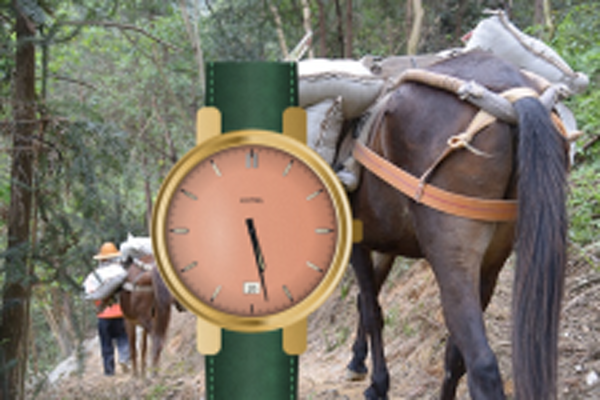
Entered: 5.28
